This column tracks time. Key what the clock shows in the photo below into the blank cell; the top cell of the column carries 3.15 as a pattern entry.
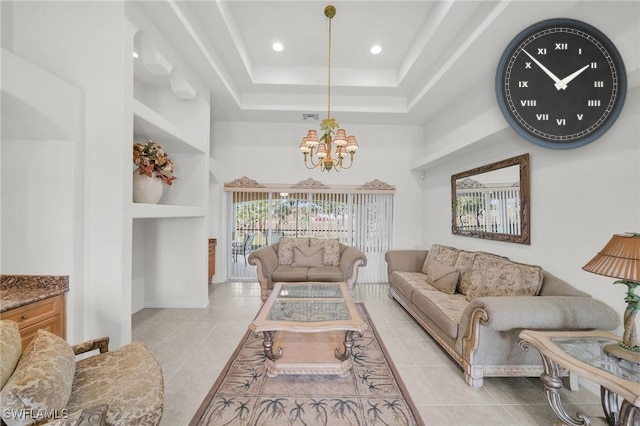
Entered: 1.52
